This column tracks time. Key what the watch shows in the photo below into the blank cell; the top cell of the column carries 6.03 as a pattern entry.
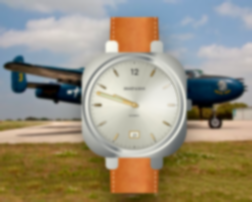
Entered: 9.48
